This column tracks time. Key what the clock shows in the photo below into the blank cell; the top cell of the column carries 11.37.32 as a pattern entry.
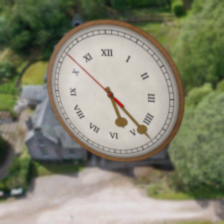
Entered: 5.22.52
